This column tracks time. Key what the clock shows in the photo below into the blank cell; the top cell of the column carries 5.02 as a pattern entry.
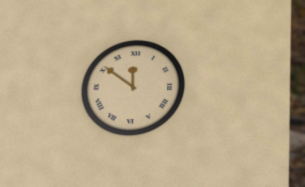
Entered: 11.51
